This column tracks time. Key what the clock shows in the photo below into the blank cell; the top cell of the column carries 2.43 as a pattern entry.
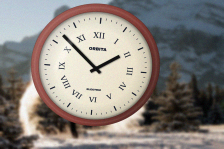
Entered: 1.52
